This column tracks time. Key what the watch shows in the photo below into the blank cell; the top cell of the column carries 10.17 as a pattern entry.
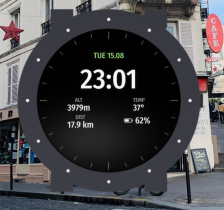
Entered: 23.01
